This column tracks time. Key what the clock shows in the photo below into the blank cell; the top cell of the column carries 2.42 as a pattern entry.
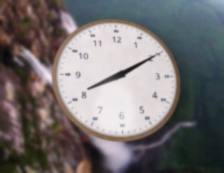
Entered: 8.10
